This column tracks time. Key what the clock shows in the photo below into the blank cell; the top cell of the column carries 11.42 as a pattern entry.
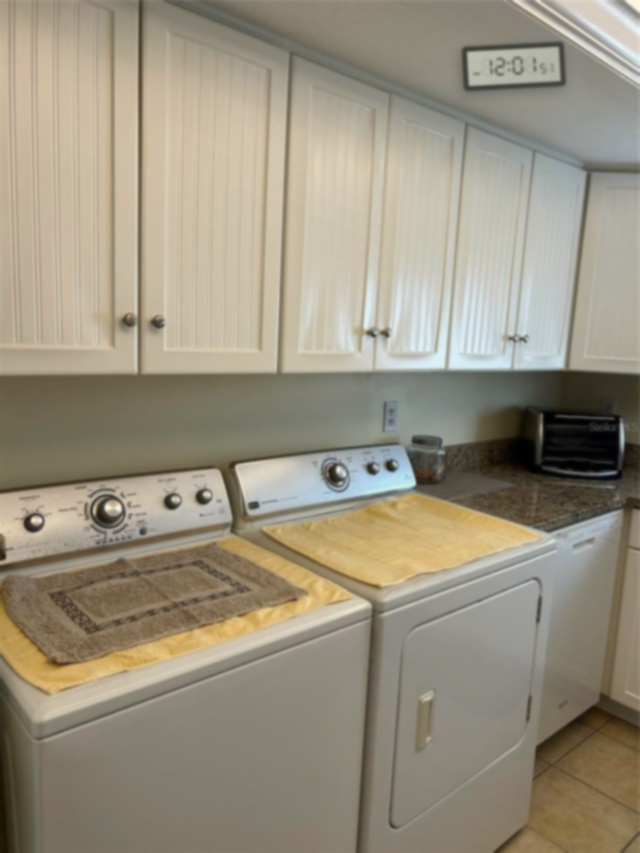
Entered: 12.01
